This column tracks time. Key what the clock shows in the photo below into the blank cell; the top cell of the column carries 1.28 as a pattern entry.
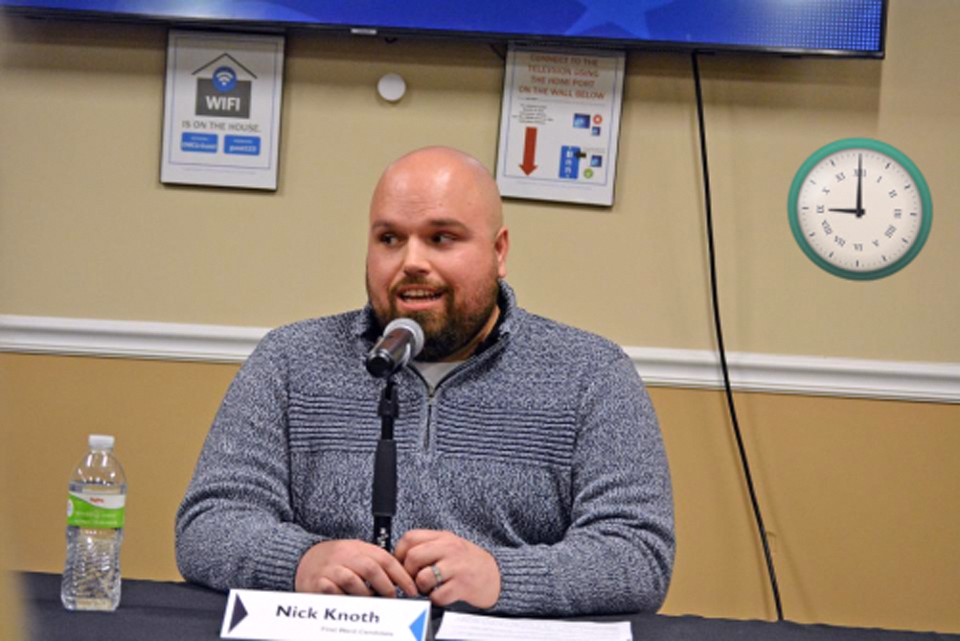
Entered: 9.00
